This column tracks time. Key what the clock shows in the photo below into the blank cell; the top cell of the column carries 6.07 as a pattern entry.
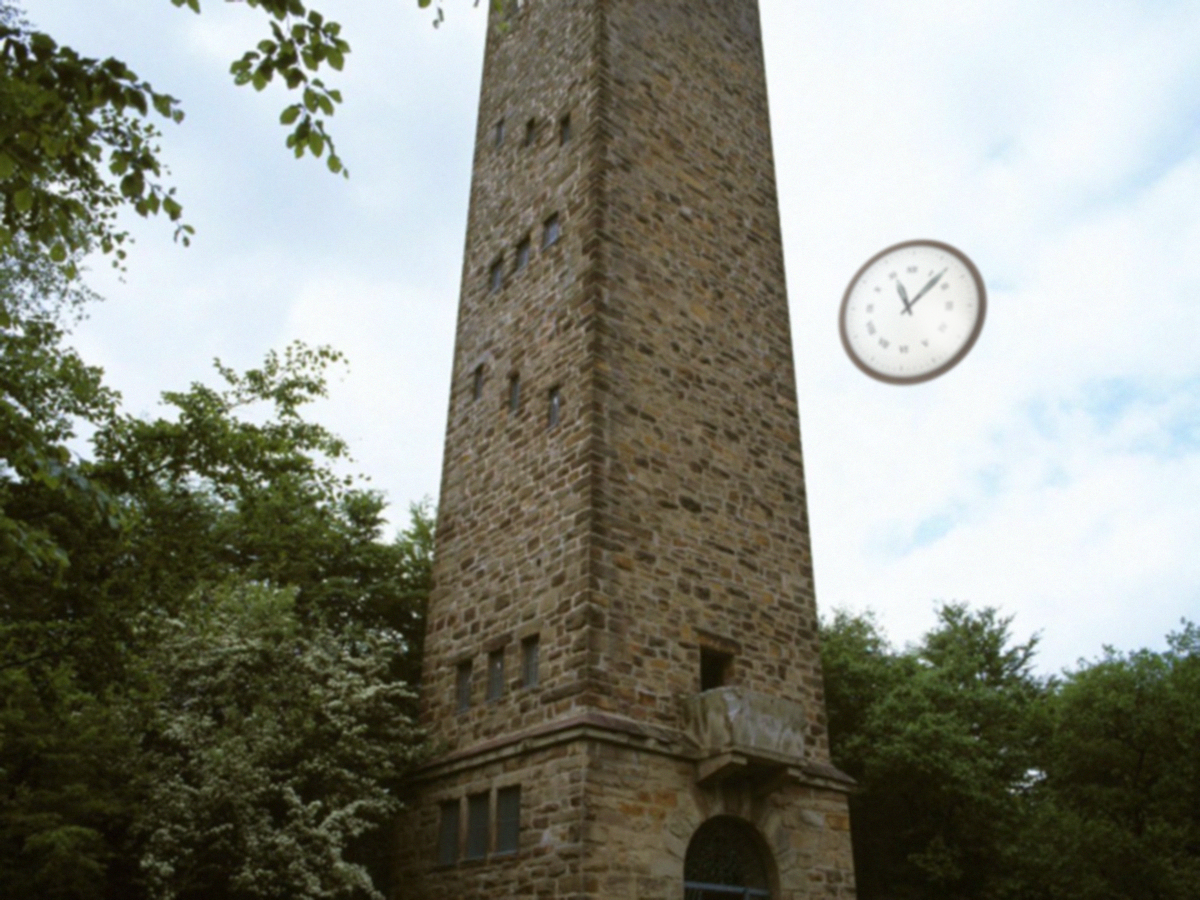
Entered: 11.07
